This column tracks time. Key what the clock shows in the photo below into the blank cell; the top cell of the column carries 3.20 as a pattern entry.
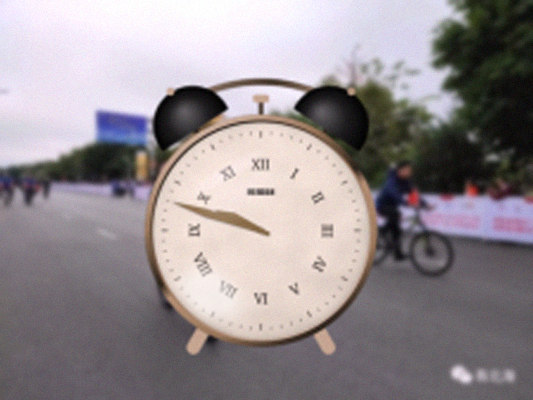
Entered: 9.48
